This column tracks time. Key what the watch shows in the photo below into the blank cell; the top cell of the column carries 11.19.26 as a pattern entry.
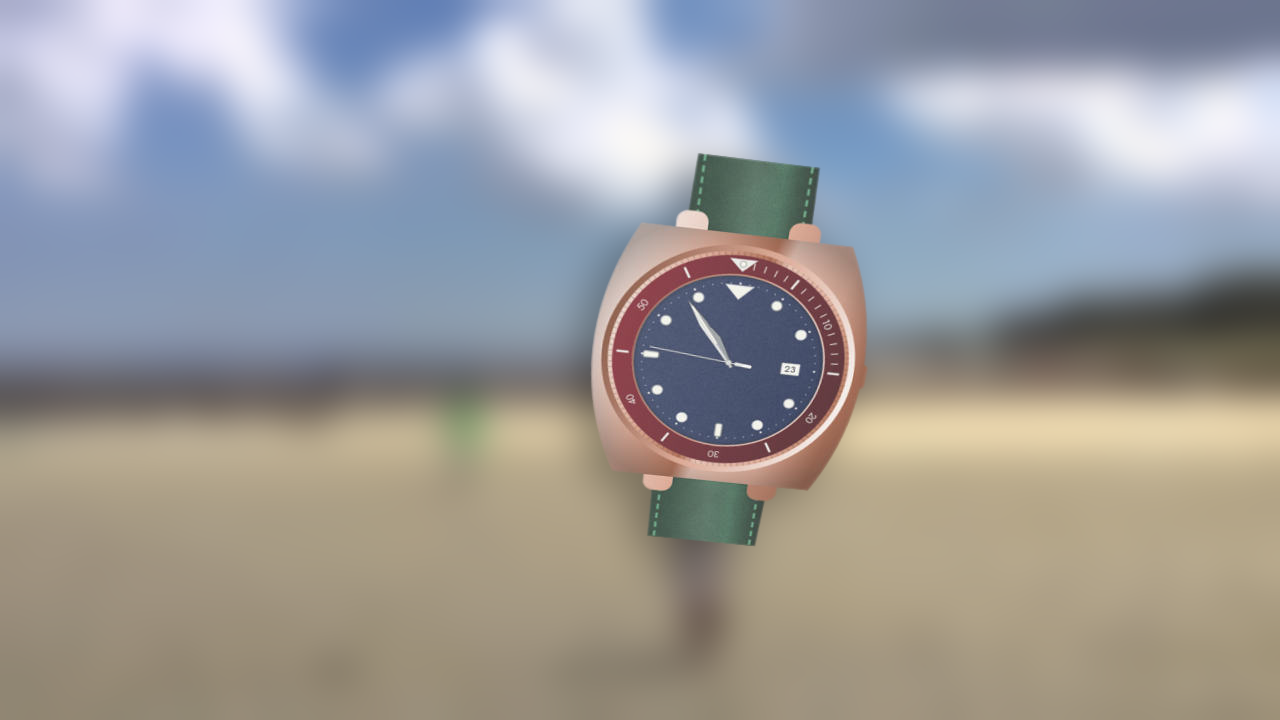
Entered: 10.53.46
